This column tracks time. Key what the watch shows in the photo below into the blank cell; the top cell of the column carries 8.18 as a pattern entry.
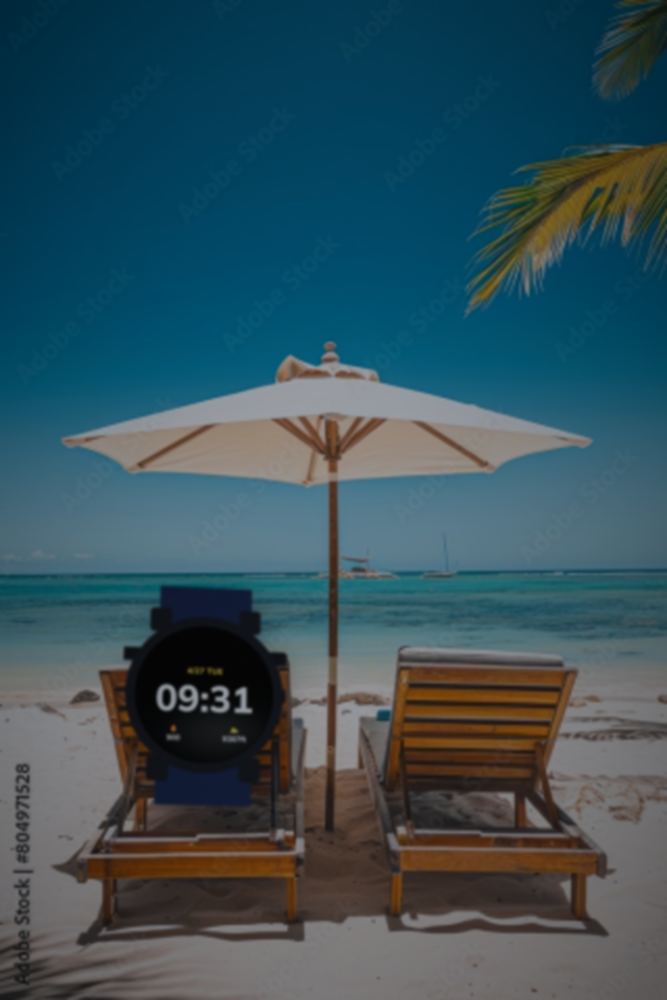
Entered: 9.31
